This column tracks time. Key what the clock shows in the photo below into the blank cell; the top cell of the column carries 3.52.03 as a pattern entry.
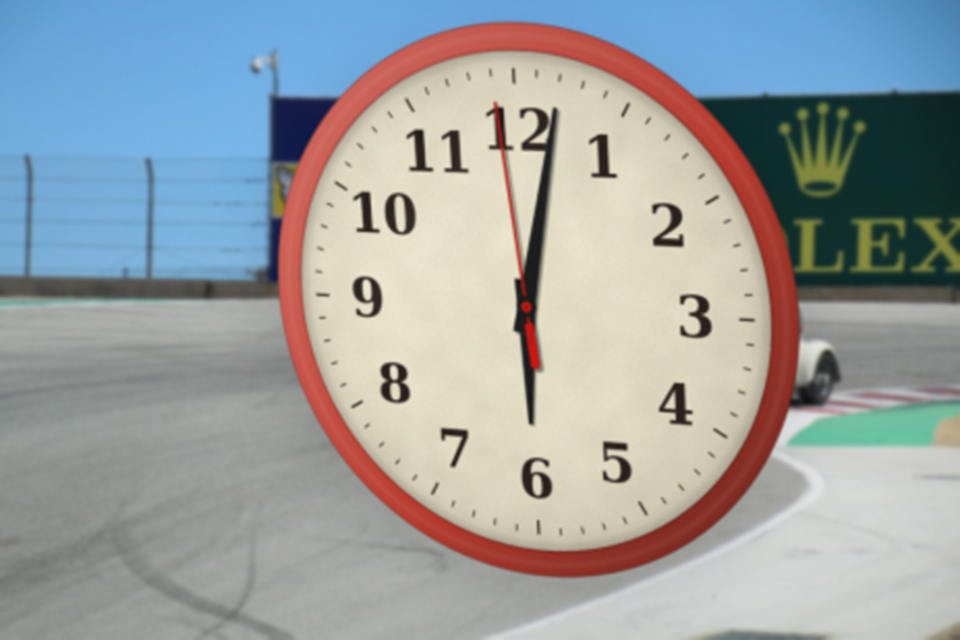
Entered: 6.01.59
